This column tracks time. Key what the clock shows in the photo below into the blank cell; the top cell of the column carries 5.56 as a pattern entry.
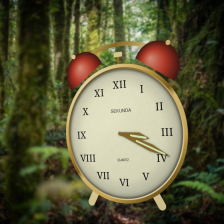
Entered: 3.19
